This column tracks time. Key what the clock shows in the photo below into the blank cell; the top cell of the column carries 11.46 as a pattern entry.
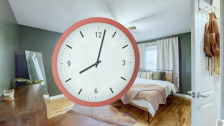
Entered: 8.02
